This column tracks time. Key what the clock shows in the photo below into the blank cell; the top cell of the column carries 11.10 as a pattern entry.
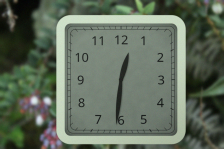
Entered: 12.31
